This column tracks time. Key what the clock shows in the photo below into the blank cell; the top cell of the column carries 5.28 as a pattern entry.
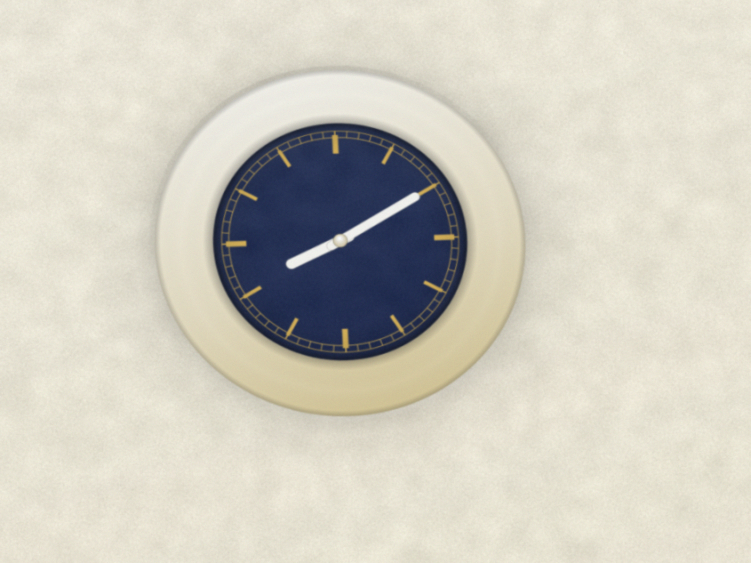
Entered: 8.10
